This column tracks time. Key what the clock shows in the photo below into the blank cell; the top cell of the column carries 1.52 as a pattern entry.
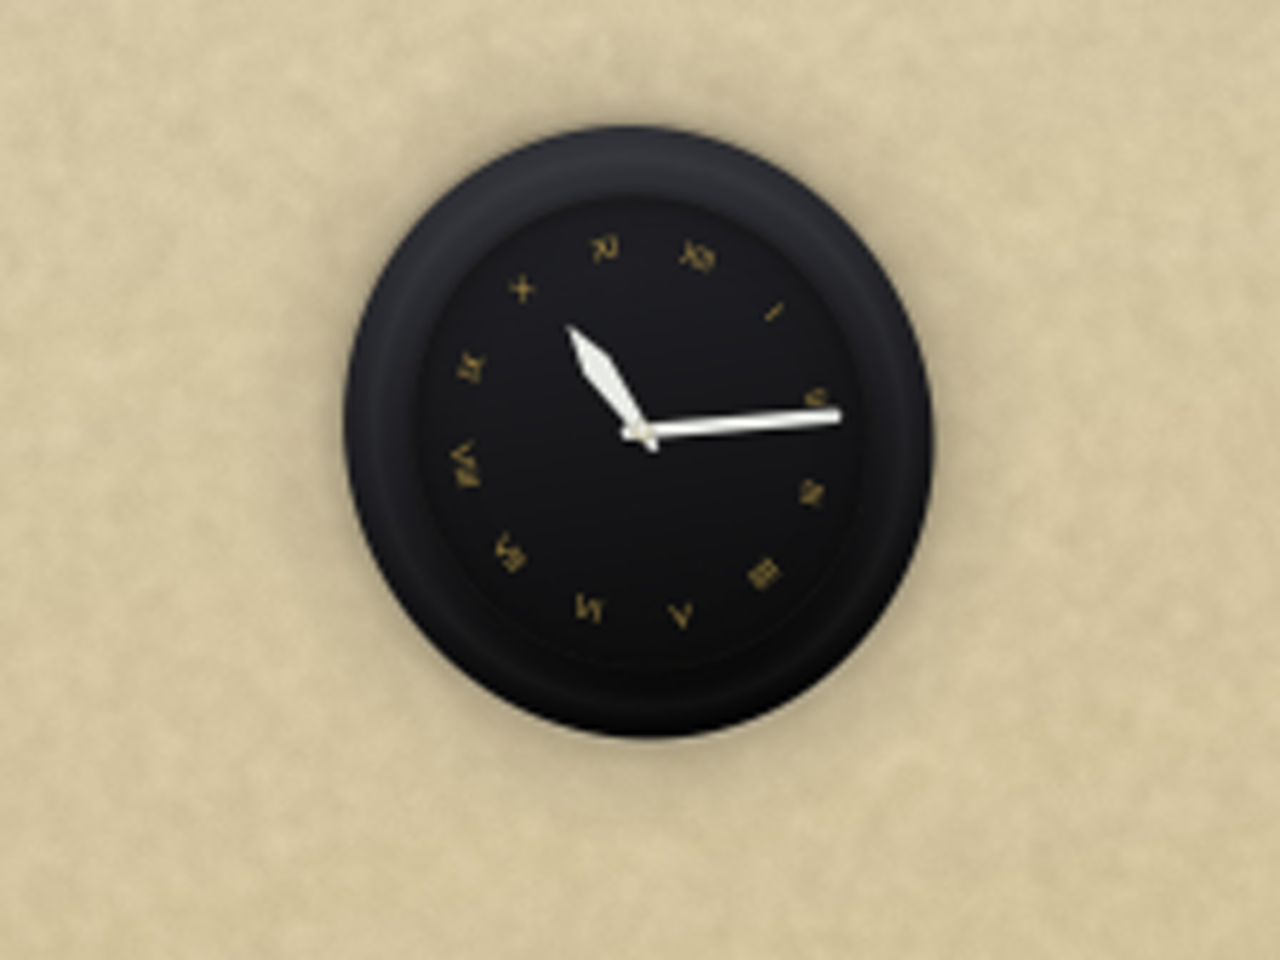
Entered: 10.11
